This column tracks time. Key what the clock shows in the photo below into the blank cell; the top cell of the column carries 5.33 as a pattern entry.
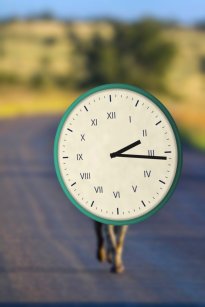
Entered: 2.16
